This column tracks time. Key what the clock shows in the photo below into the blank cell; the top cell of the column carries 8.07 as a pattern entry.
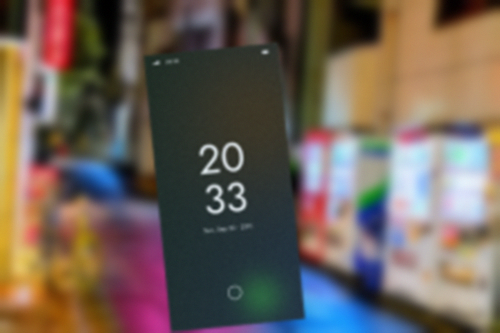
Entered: 20.33
